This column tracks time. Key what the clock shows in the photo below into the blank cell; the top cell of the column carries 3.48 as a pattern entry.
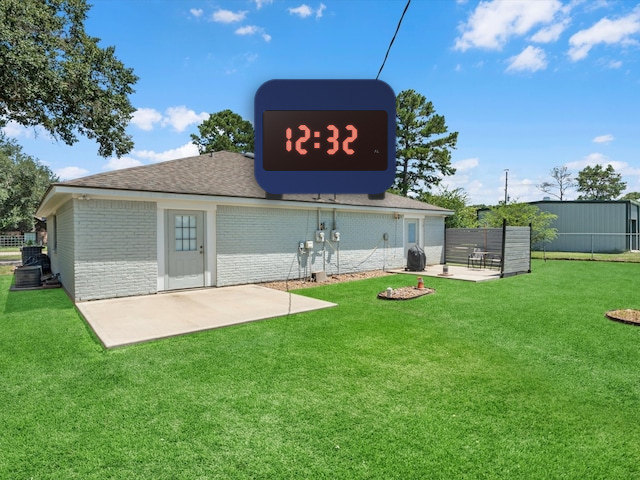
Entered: 12.32
